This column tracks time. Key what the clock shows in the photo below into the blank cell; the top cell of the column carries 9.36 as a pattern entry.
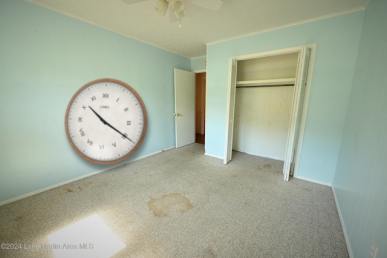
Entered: 10.20
